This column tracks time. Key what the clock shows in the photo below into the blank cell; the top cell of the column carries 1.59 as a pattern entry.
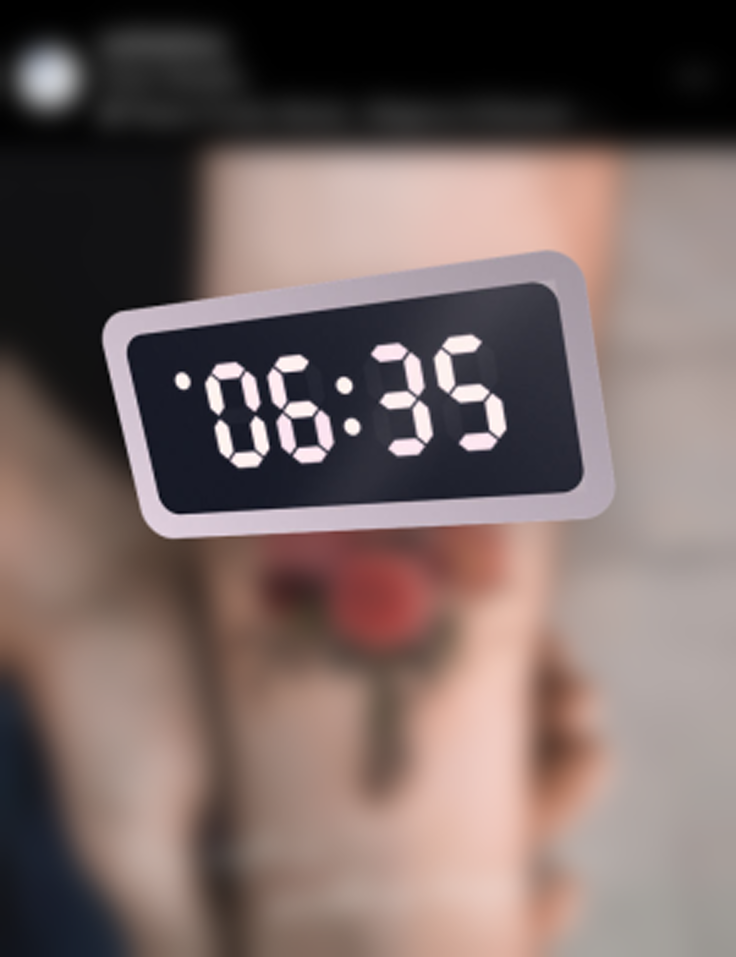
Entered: 6.35
